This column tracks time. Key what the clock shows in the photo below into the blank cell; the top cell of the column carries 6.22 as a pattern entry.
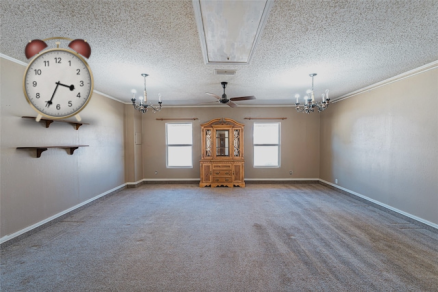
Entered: 3.34
